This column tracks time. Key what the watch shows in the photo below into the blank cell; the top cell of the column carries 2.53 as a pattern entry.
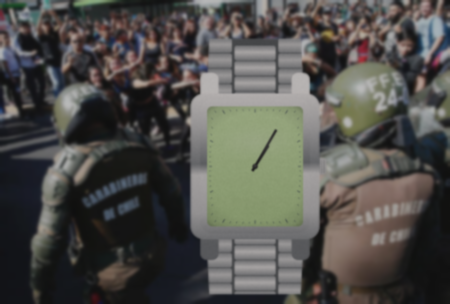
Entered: 1.05
